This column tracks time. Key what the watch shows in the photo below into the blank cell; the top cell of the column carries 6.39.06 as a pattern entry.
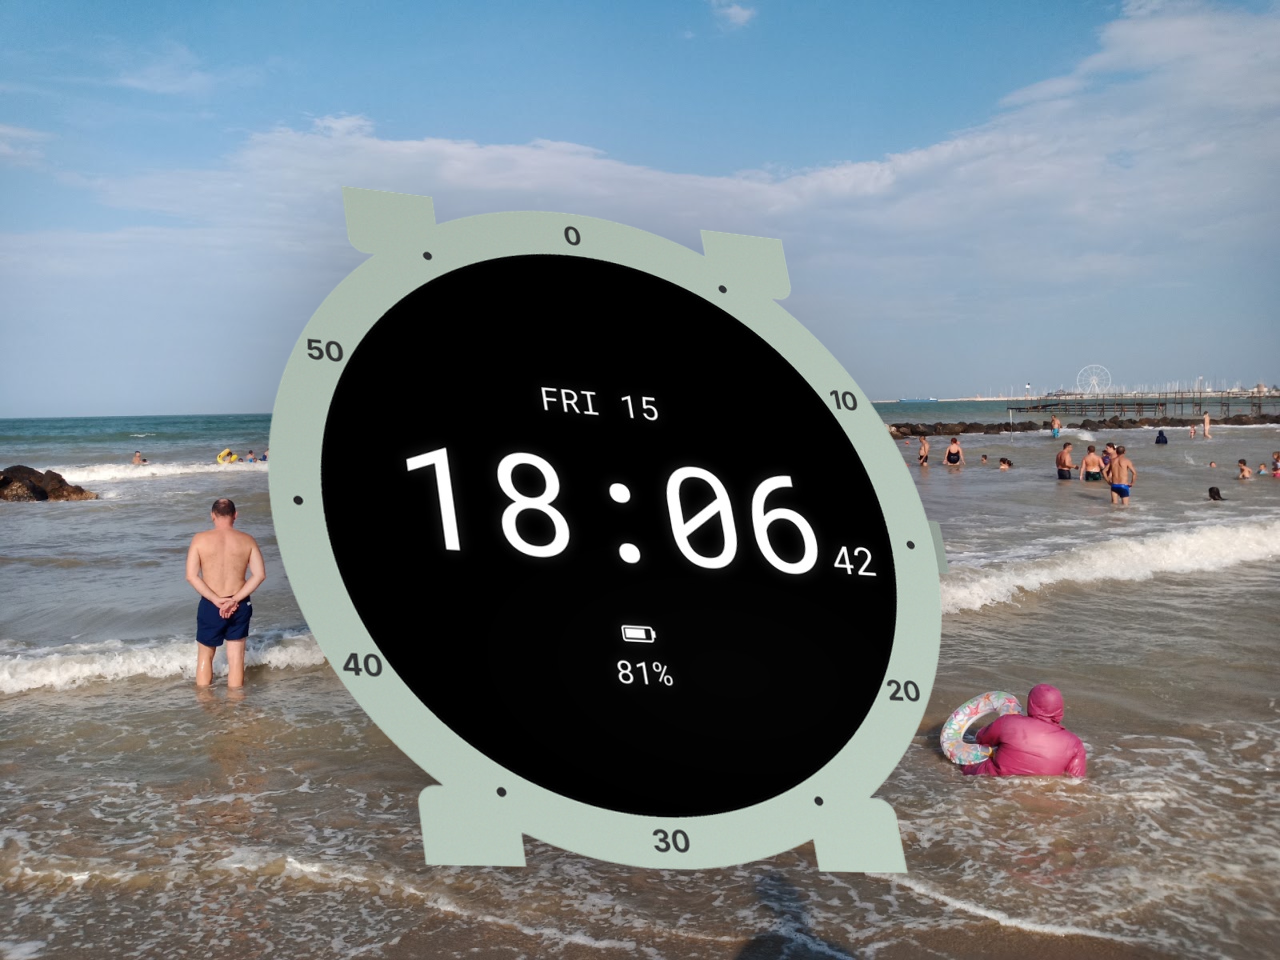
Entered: 18.06.42
